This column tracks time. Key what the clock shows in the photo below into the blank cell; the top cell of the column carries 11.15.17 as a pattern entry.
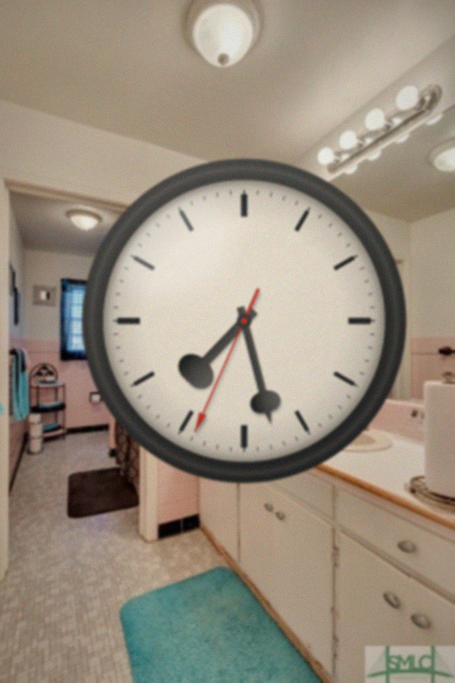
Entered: 7.27.34
